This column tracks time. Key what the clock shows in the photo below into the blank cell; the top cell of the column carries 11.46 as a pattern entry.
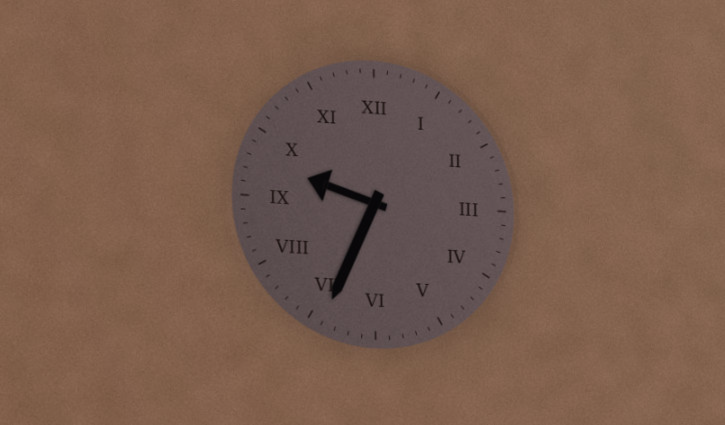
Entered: 9.34
